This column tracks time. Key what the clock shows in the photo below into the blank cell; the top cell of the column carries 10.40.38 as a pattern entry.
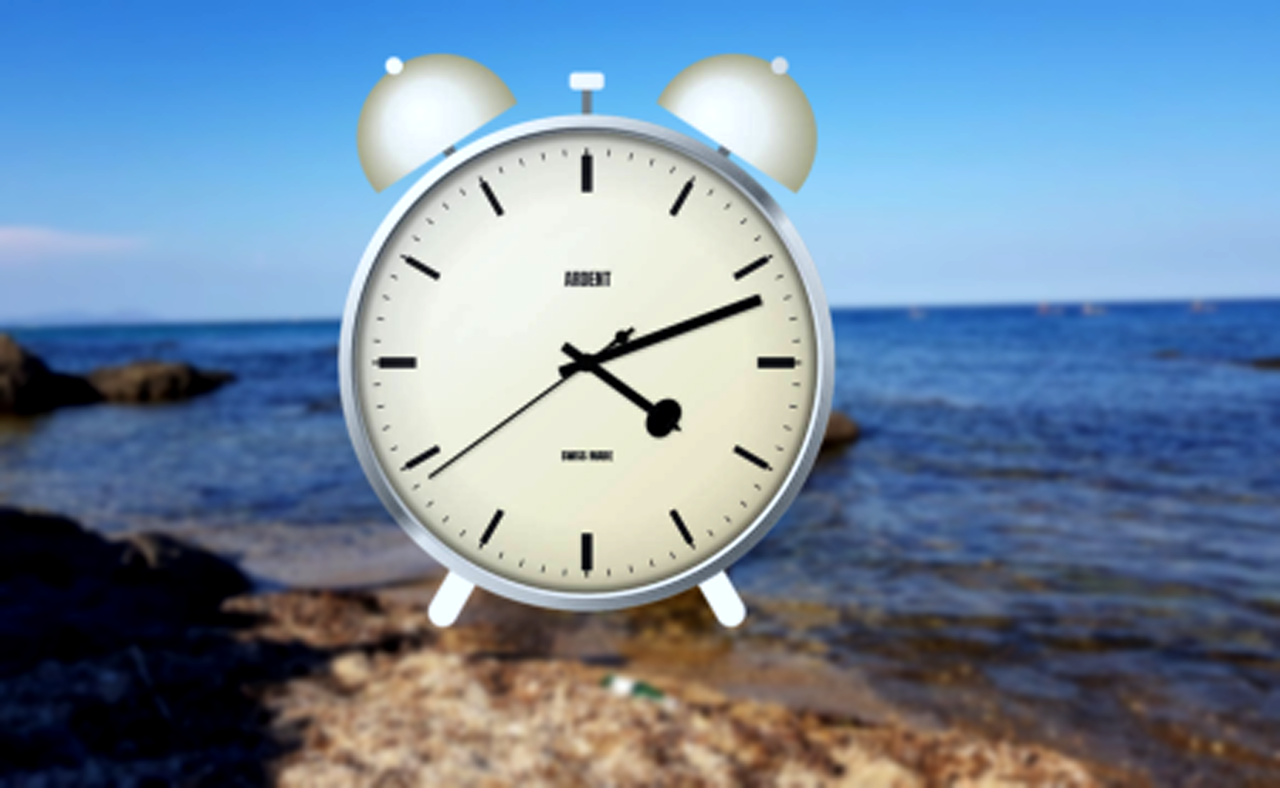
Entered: 4.11.39
